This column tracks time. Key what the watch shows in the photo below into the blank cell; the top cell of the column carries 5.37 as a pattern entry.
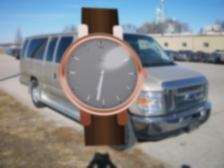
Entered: 6.32
